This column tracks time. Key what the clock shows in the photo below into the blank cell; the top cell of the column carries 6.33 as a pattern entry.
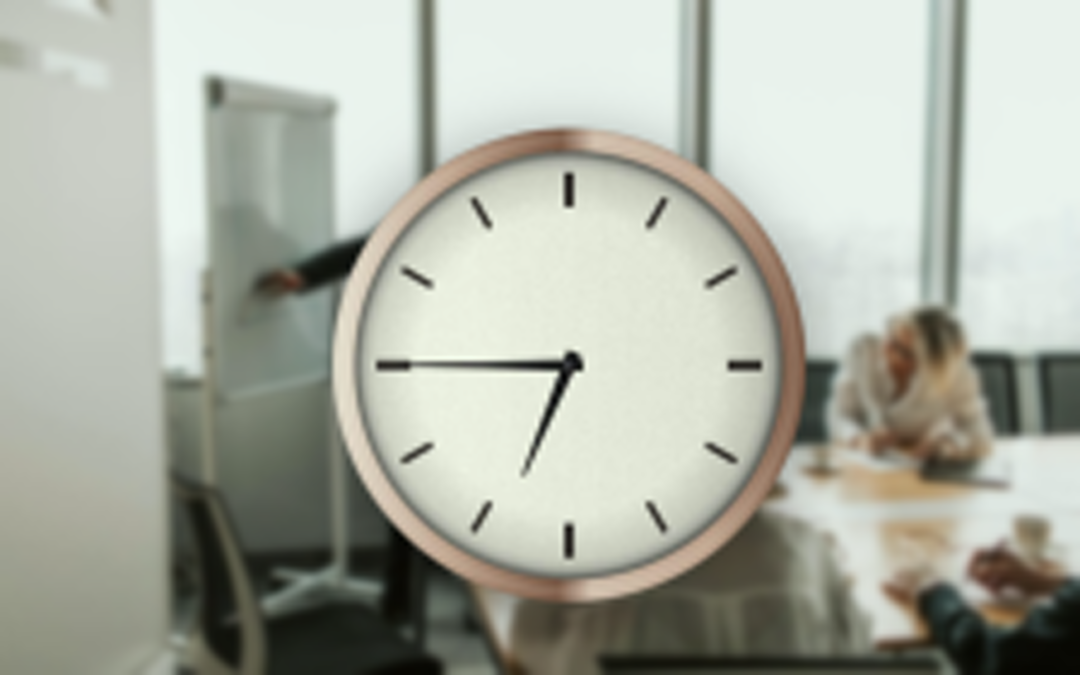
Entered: 6.45
